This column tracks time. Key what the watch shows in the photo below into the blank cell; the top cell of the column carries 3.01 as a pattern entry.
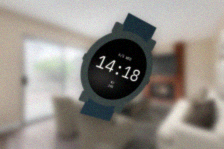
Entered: 14.18
